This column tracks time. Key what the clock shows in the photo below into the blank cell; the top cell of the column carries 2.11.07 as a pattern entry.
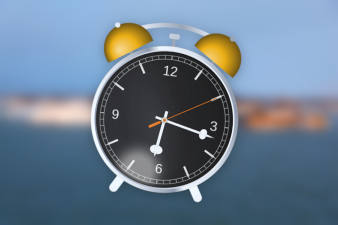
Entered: 6.17.10
